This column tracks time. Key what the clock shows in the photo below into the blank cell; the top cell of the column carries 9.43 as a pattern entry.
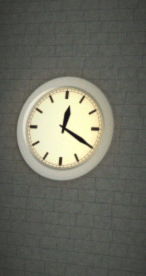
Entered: 12.20
